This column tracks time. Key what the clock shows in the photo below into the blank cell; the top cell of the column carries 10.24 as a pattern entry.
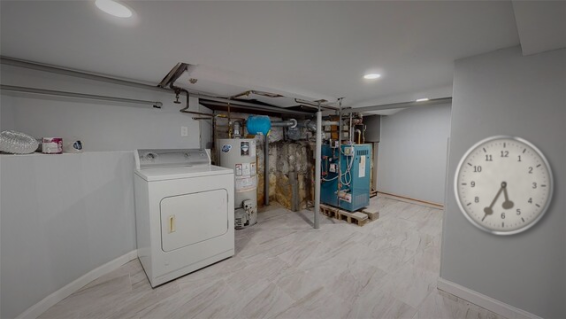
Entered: 5.35
